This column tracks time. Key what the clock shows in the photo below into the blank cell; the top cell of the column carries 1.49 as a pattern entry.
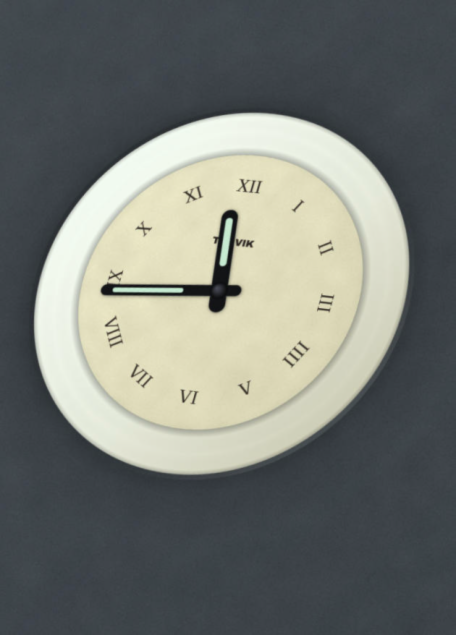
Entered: 11.44
